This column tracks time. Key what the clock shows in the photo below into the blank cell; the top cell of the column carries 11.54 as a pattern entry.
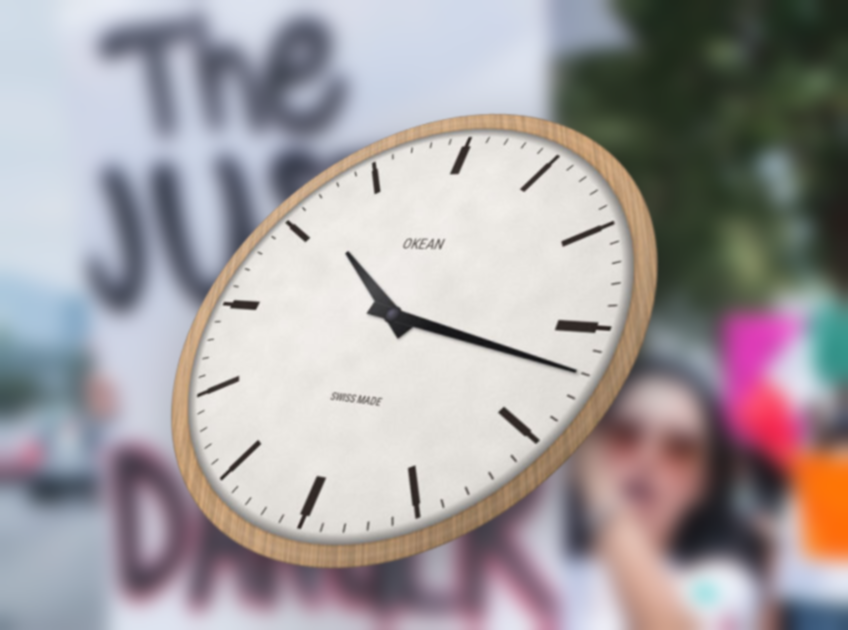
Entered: 10.17
